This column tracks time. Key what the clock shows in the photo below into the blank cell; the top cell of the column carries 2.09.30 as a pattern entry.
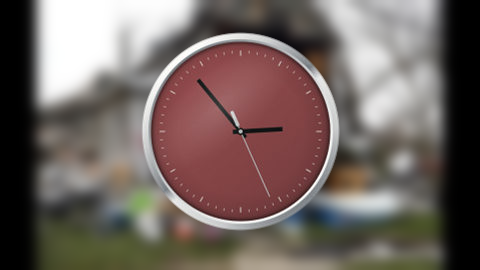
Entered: 2.53.26
